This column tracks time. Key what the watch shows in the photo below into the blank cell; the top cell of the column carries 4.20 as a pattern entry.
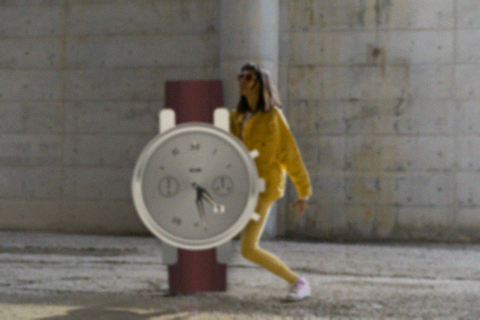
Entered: 4.28
